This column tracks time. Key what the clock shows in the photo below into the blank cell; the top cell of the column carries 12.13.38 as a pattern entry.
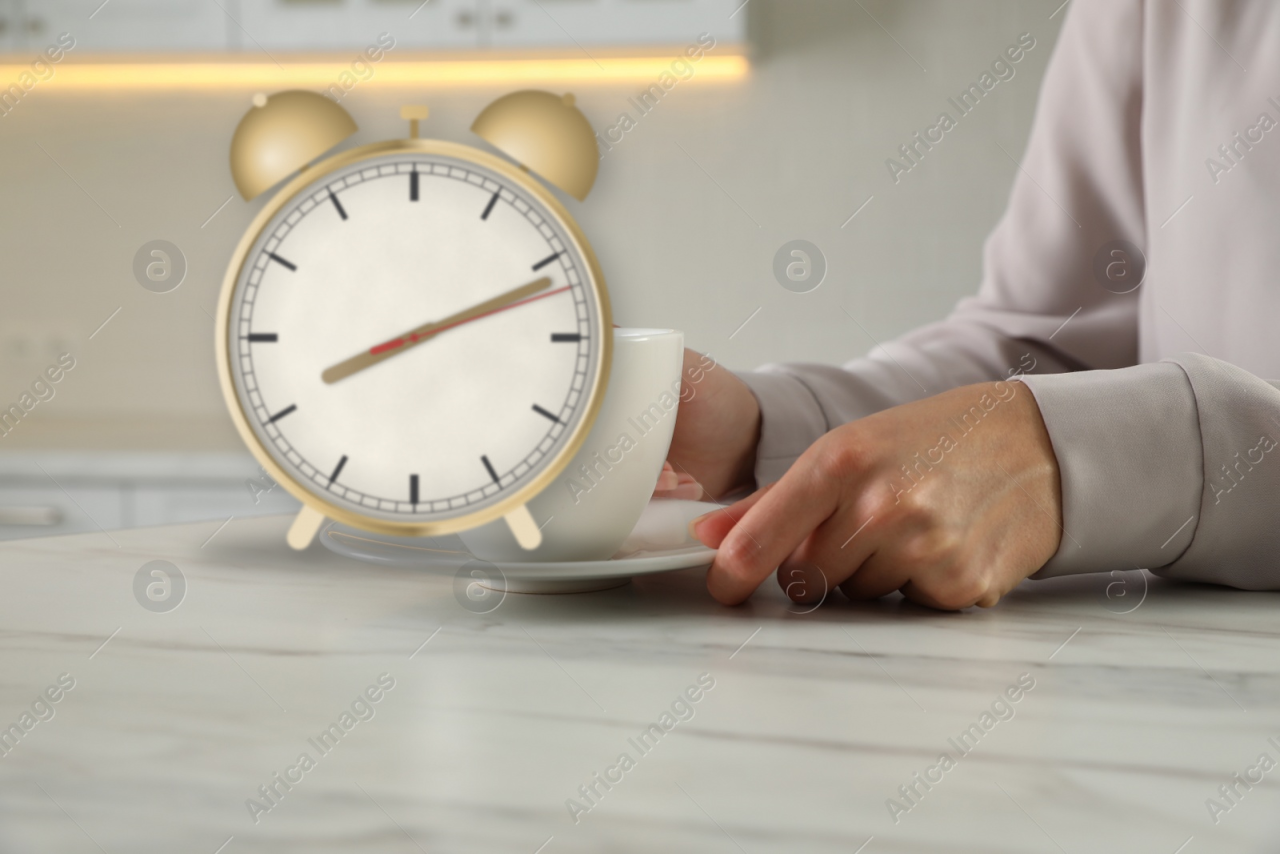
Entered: 8.11.12
